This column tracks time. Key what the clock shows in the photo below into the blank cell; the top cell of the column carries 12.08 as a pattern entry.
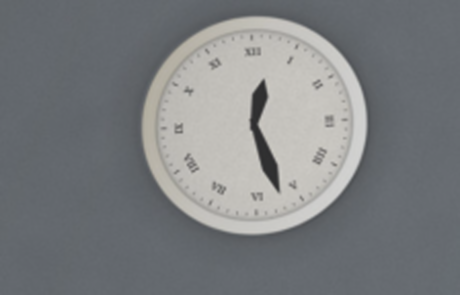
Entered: 12.27
